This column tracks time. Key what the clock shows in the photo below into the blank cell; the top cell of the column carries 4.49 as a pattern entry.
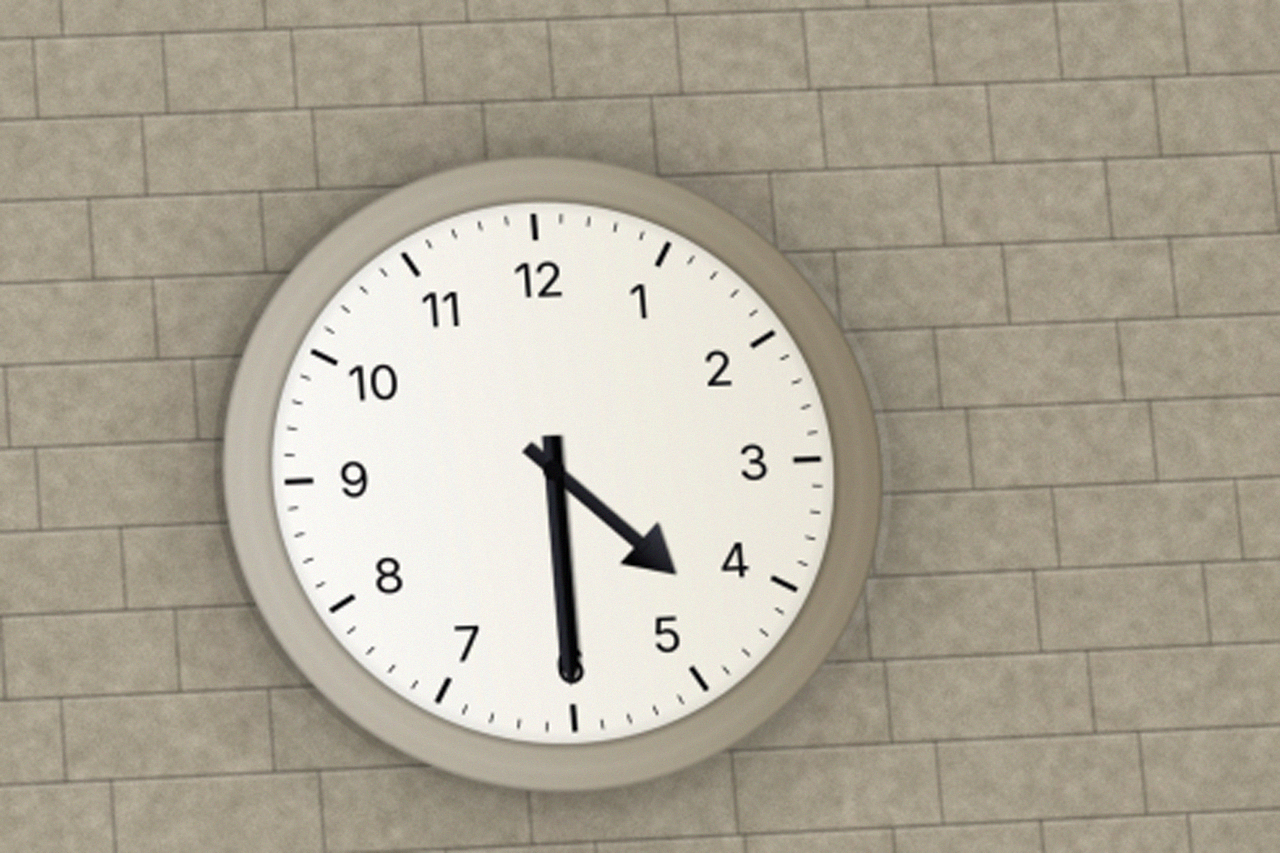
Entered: 4.30
